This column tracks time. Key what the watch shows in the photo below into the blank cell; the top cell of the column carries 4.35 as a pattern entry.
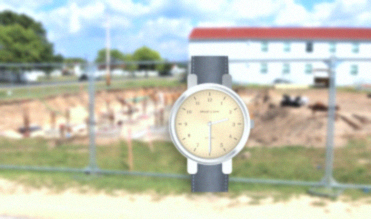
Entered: 2.30
